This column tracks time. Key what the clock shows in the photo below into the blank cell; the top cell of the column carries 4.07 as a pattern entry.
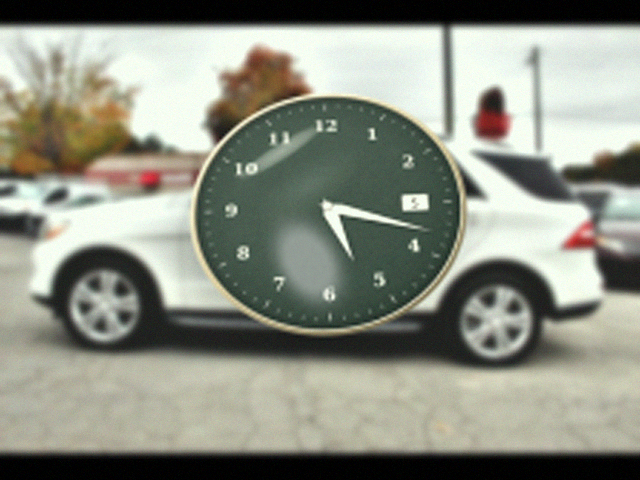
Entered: 5.18
